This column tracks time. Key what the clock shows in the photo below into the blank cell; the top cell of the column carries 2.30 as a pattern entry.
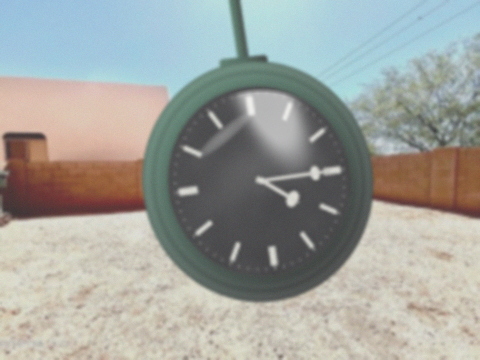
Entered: 4.15
